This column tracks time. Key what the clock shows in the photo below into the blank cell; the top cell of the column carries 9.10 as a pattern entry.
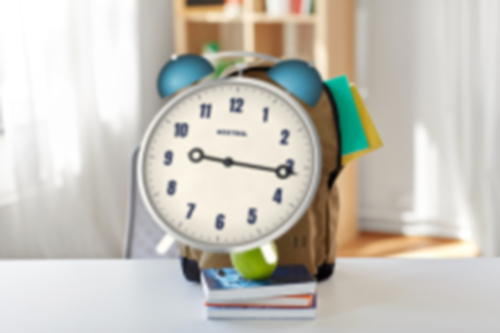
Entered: 9.16
